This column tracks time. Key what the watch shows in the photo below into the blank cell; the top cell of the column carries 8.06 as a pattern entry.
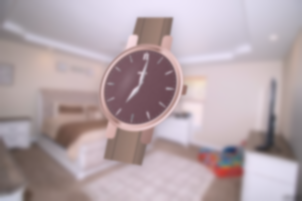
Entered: 7.01
